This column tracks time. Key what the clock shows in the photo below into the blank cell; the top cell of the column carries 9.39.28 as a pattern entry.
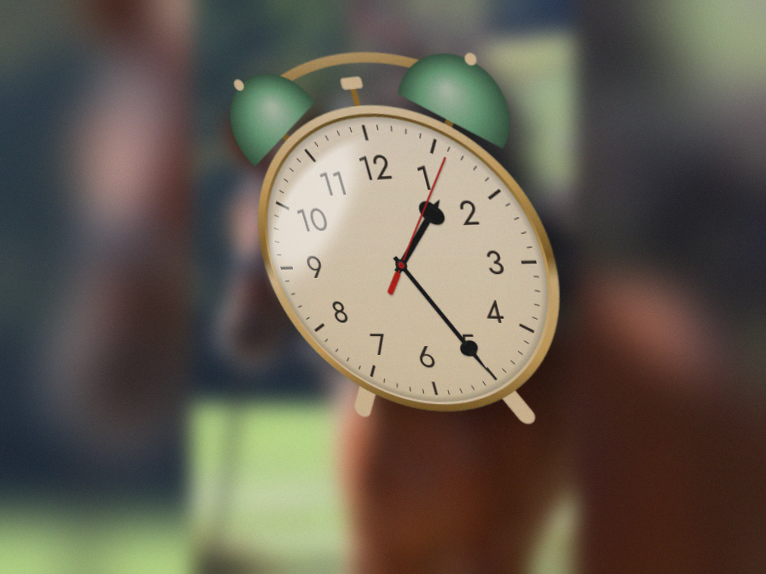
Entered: 1.25.06
